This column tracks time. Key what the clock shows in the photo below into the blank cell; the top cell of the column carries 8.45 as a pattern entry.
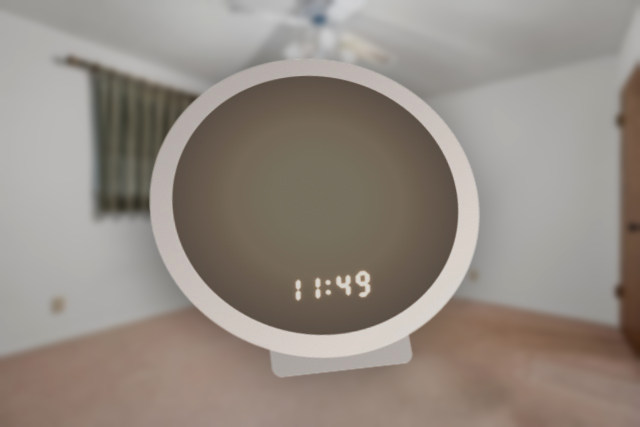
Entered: 11.49
